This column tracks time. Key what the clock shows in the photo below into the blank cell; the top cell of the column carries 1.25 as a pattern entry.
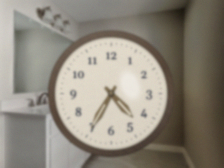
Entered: 4.35
